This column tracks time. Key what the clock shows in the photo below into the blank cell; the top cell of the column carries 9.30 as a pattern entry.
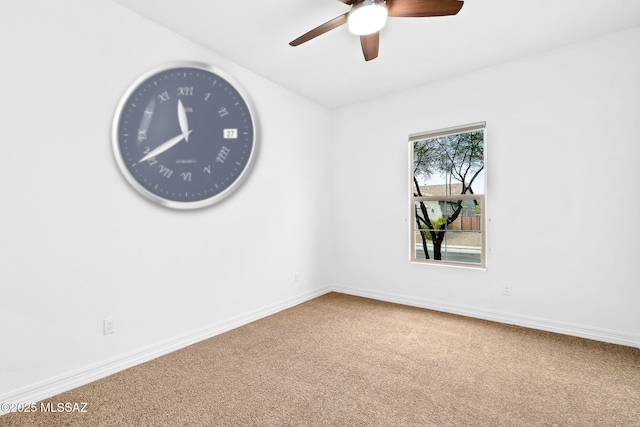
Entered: 11.40
